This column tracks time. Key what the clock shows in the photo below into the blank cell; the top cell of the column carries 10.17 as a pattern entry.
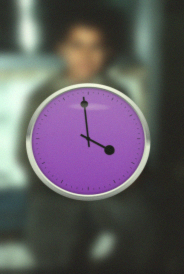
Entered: 3.59
